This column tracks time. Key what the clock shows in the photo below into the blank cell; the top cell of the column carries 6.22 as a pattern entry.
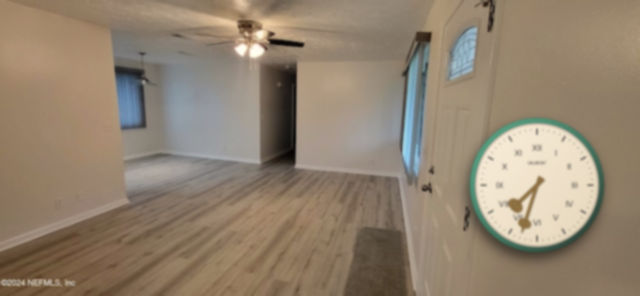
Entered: 7.33
